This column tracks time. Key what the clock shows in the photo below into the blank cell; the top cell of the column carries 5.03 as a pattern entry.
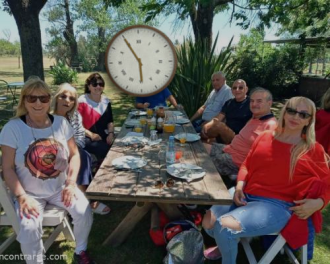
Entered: 5.55
